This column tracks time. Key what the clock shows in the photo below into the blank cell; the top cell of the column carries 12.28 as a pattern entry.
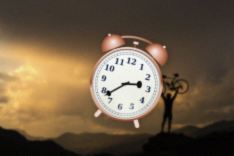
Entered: 2.38
